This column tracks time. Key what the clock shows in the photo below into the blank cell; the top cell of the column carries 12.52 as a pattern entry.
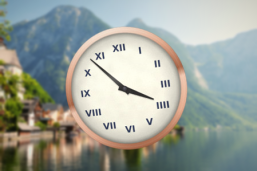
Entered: 3.53
